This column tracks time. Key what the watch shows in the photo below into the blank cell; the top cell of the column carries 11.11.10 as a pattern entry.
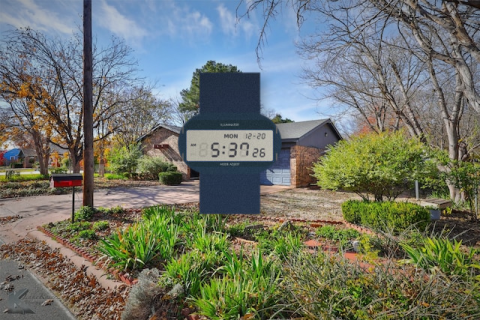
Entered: 5.37.26
